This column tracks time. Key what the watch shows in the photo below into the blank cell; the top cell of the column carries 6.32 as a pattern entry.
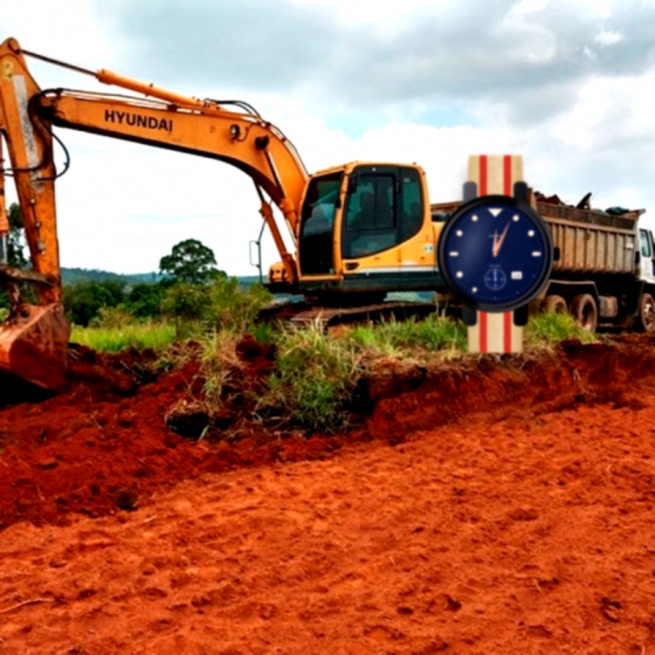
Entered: 12.04
